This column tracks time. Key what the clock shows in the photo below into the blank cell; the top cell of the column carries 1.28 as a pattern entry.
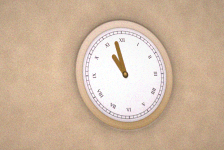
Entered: 10.58
